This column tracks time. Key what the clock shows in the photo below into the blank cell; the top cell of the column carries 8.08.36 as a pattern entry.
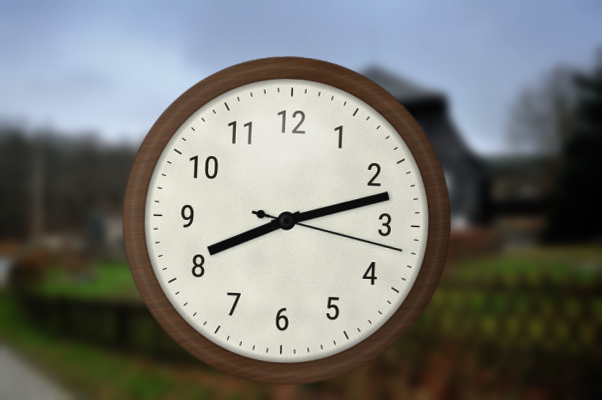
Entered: 8.12.17
